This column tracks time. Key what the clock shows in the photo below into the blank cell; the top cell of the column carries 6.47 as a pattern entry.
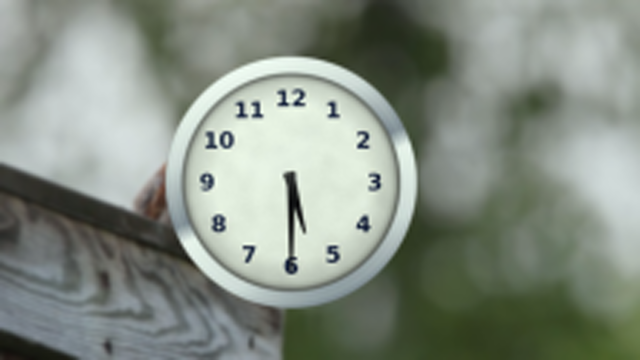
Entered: 5.30
